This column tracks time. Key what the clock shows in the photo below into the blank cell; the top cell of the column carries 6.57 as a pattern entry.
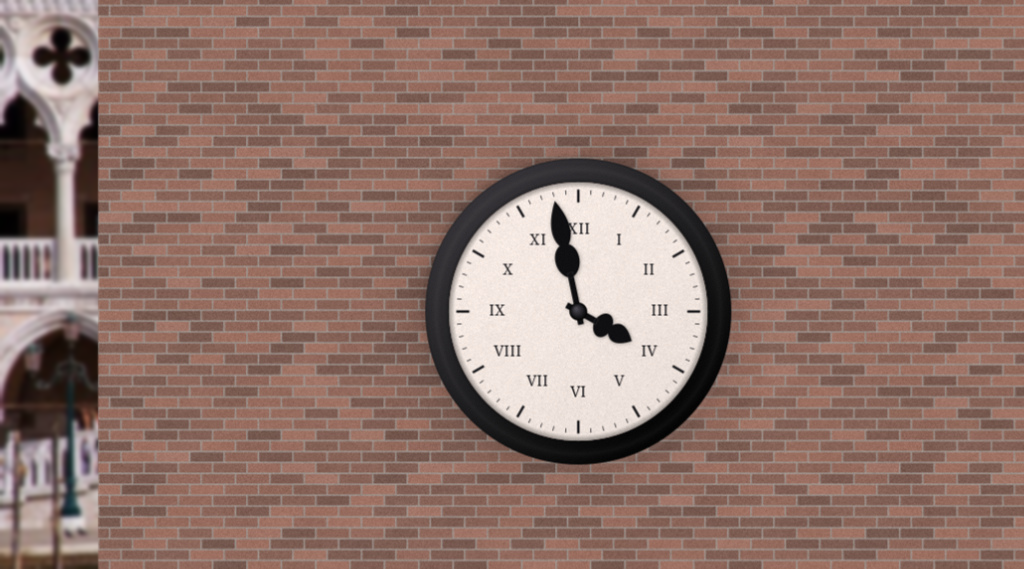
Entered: 3.58
